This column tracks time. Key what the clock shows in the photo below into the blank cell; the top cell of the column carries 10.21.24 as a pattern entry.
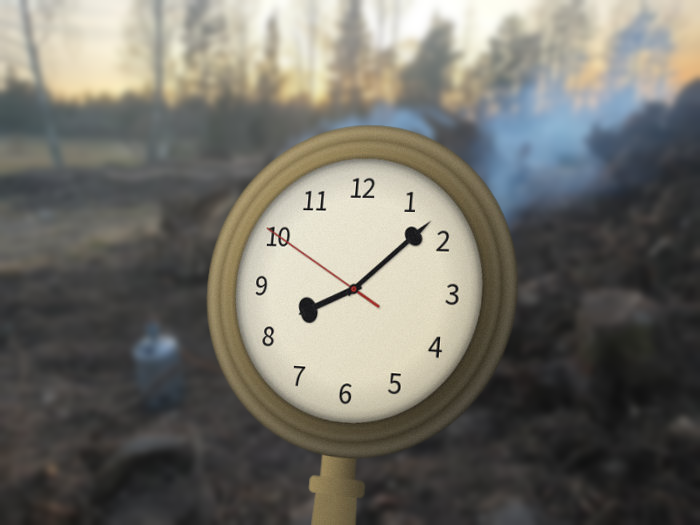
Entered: 8.07.50
